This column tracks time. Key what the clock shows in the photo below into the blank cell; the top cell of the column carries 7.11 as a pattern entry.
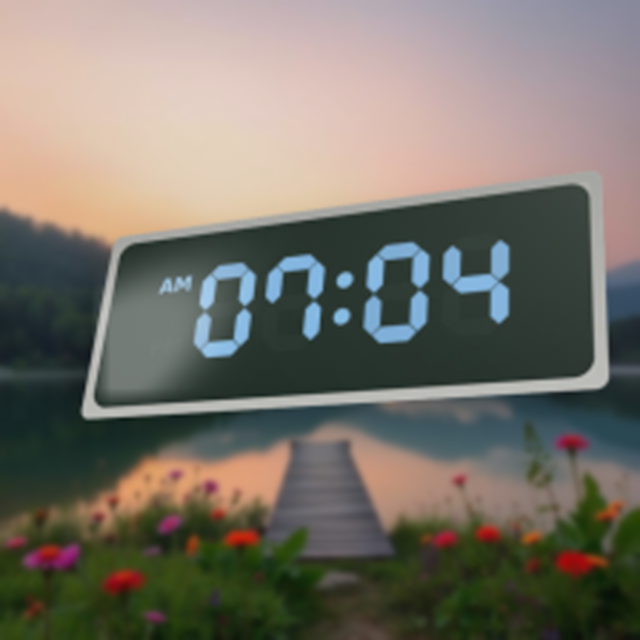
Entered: 7.04
